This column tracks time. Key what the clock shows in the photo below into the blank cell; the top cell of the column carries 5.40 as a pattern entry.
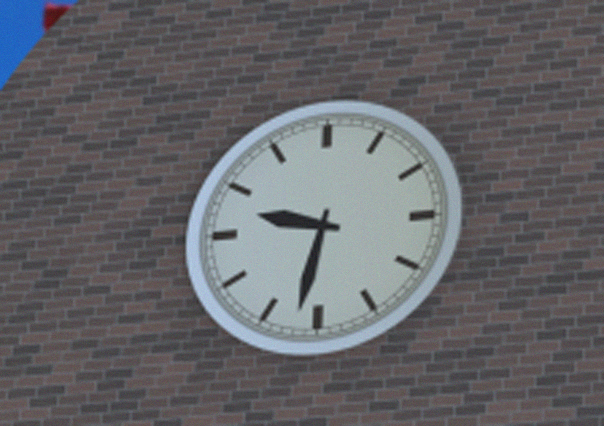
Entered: 9.32
